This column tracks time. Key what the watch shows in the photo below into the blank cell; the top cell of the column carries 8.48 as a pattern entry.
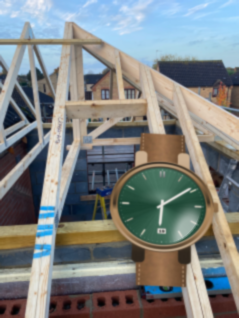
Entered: 6.09
